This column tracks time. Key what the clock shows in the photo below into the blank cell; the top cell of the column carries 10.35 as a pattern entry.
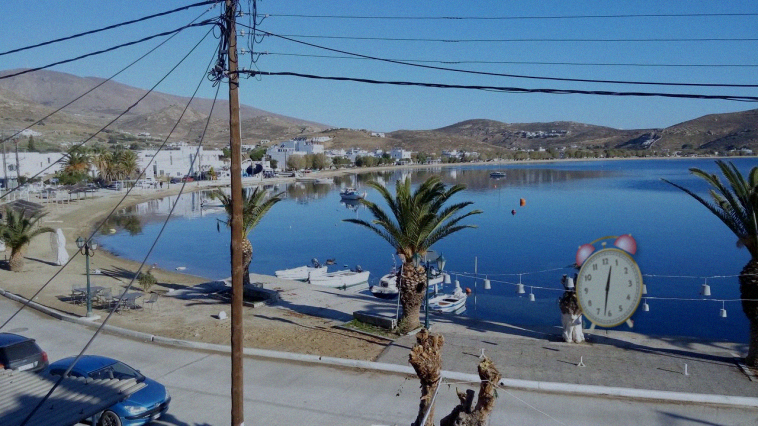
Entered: 12.32
